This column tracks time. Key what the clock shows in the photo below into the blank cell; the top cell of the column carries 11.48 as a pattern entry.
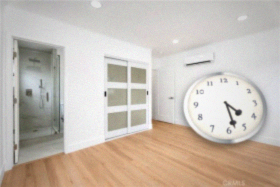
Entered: 4.28
